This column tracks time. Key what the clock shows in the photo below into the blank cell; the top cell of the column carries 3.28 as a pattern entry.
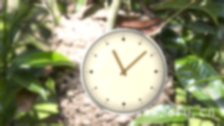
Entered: 11.08
